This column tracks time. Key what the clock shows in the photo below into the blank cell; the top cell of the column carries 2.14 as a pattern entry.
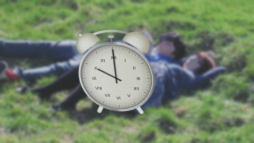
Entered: 10.00
